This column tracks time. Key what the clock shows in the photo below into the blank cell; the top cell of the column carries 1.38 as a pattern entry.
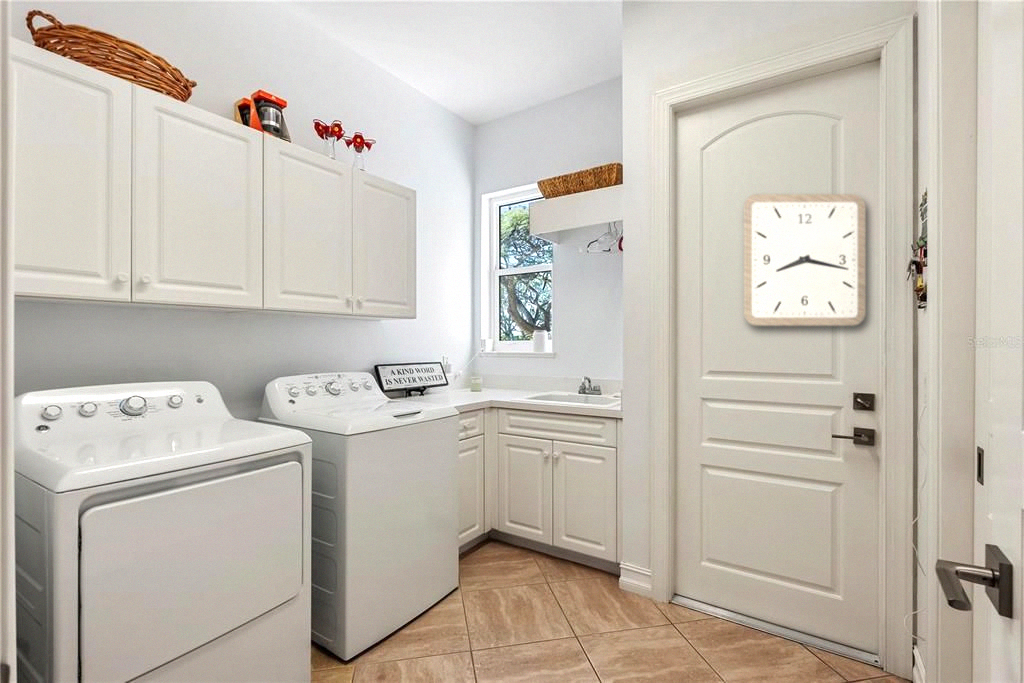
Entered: 8.17
